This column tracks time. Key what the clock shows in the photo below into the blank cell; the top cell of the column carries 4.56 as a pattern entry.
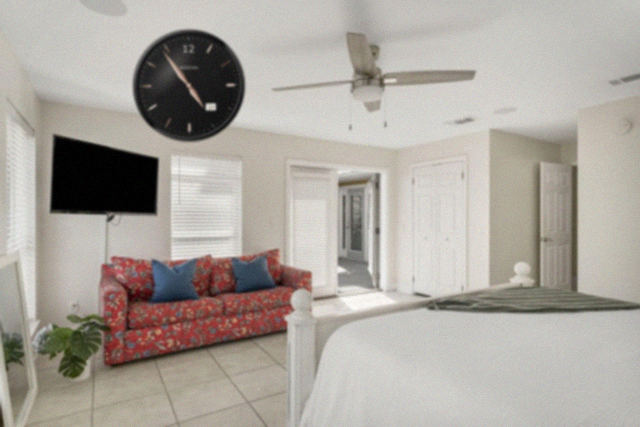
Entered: 4.54
